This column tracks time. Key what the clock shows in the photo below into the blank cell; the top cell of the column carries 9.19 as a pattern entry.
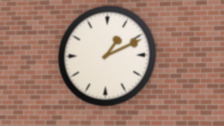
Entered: 1.11
